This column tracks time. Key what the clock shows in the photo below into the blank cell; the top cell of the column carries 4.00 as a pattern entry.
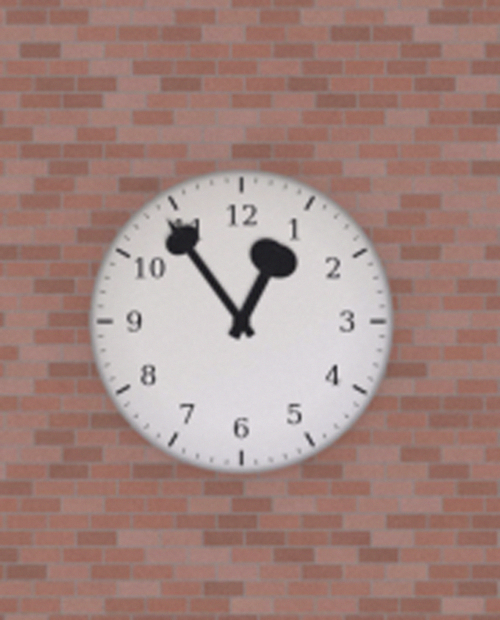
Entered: 12.54
